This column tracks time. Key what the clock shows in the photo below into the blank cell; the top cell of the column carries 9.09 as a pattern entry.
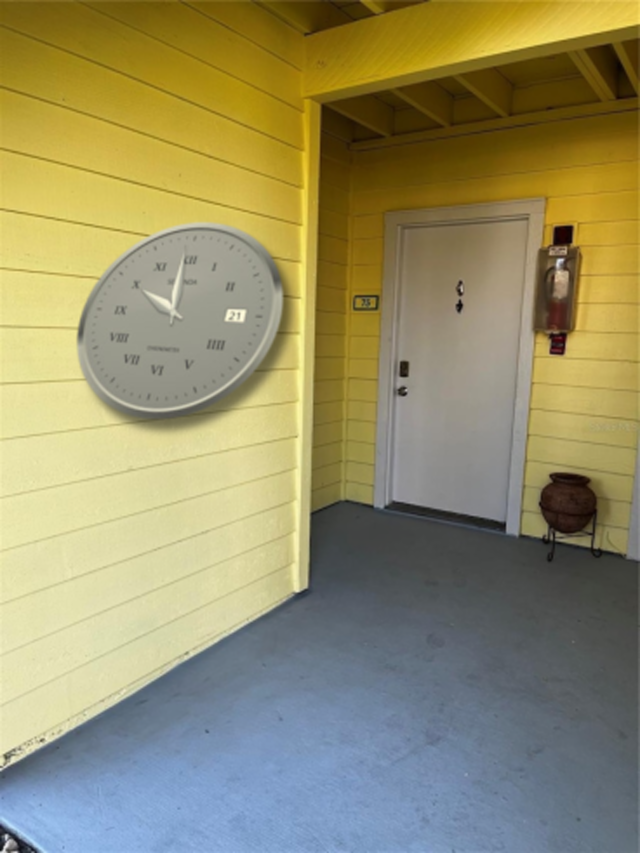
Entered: 9.59
